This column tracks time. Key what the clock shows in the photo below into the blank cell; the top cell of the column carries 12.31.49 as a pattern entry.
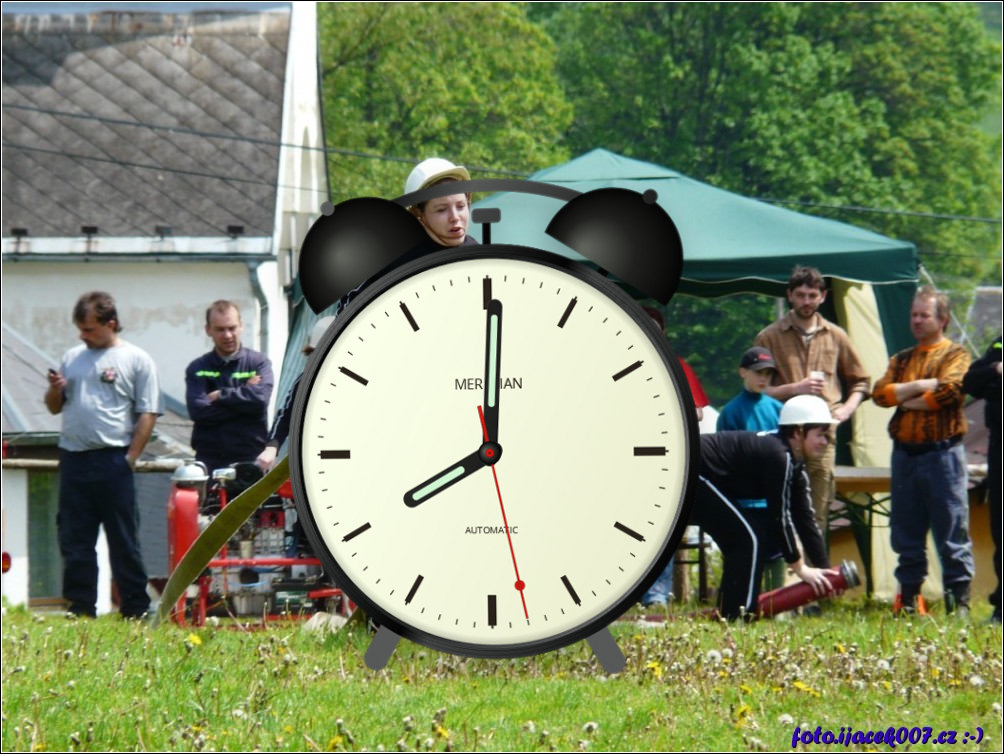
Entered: 8.00.28
